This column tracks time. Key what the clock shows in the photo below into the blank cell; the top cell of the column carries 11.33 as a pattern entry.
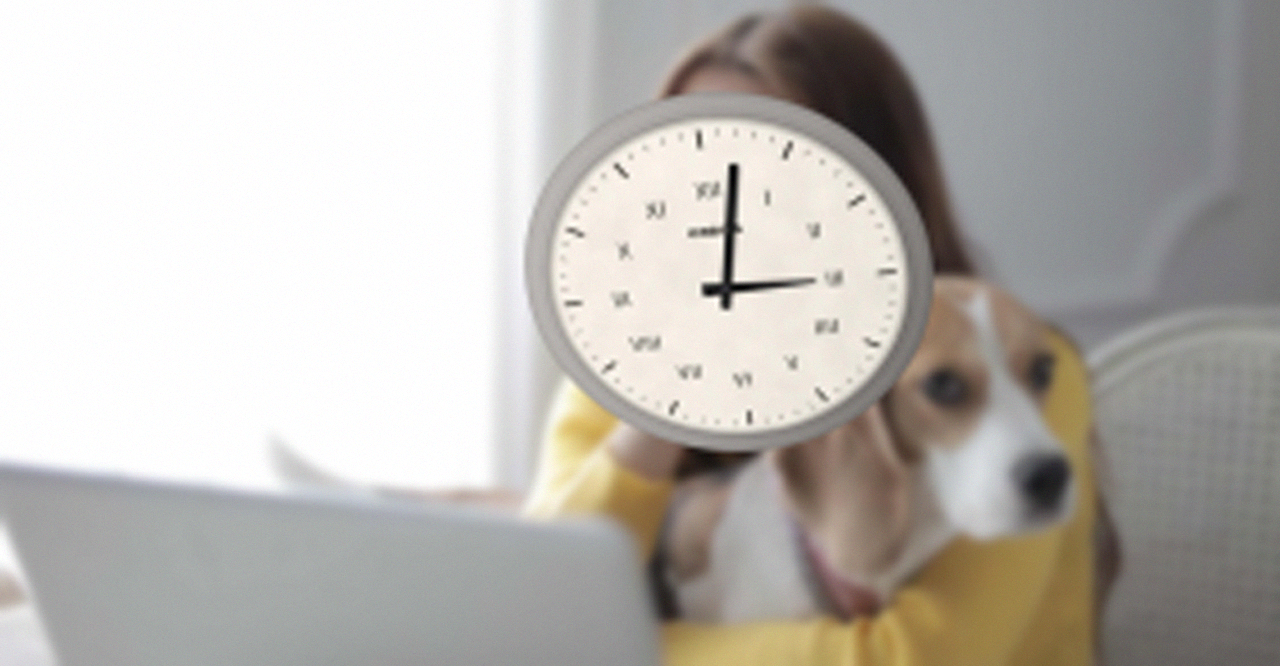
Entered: 3.02
